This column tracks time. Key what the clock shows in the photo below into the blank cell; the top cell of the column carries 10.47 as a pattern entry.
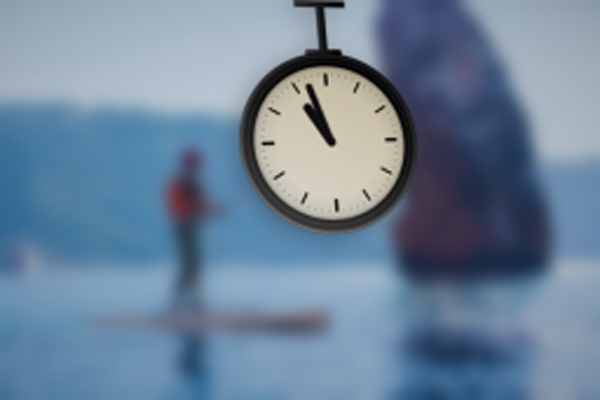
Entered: 10.57
